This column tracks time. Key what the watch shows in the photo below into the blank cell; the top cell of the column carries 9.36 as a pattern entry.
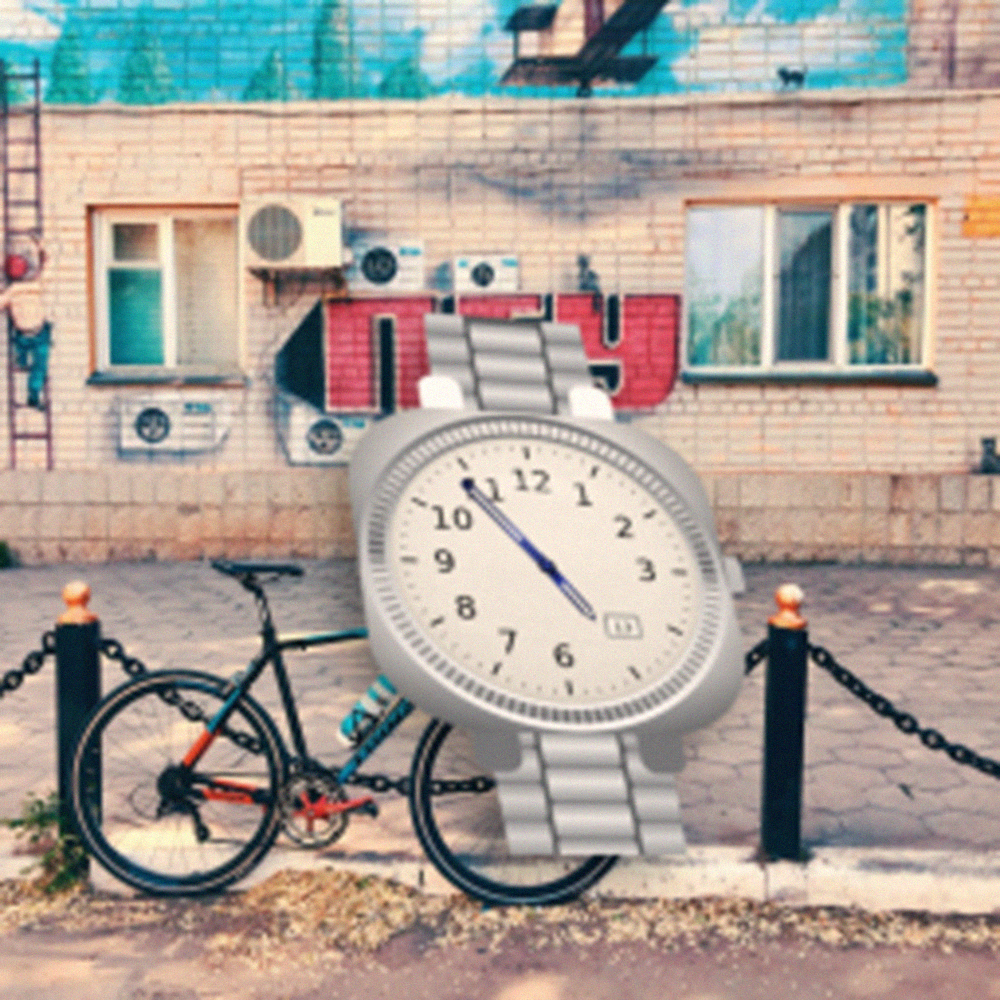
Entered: 4.54
